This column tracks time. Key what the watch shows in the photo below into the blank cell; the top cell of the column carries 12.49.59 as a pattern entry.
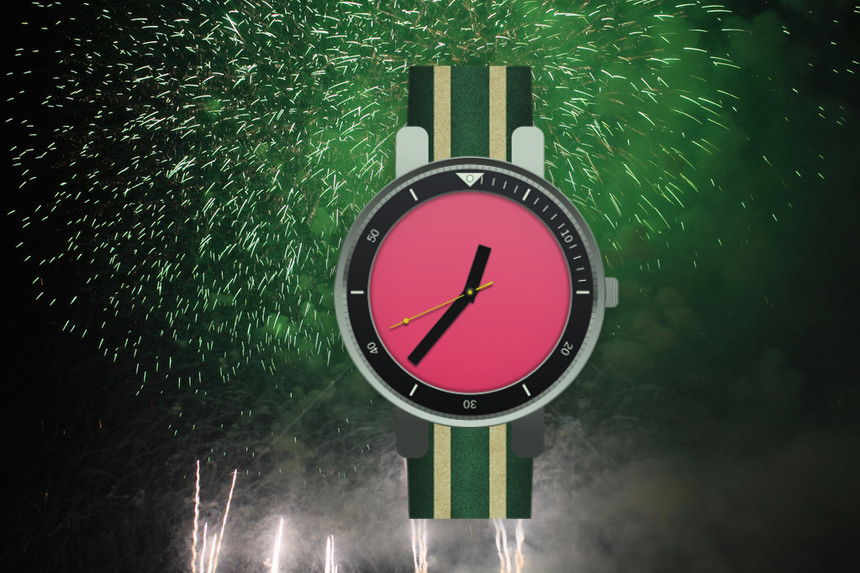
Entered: 12.36.41
